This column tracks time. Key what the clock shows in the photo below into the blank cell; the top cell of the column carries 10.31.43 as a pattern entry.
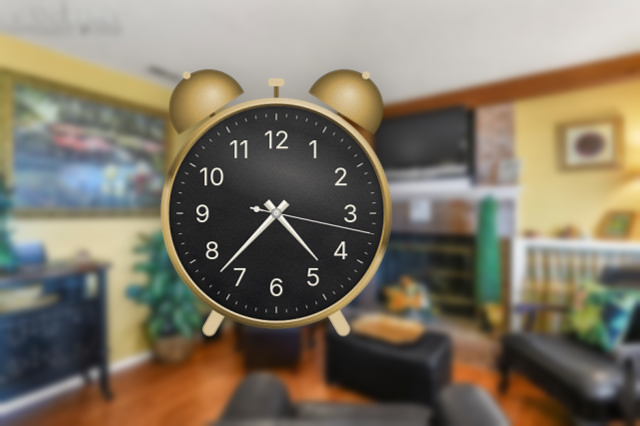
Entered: 4.37.17
